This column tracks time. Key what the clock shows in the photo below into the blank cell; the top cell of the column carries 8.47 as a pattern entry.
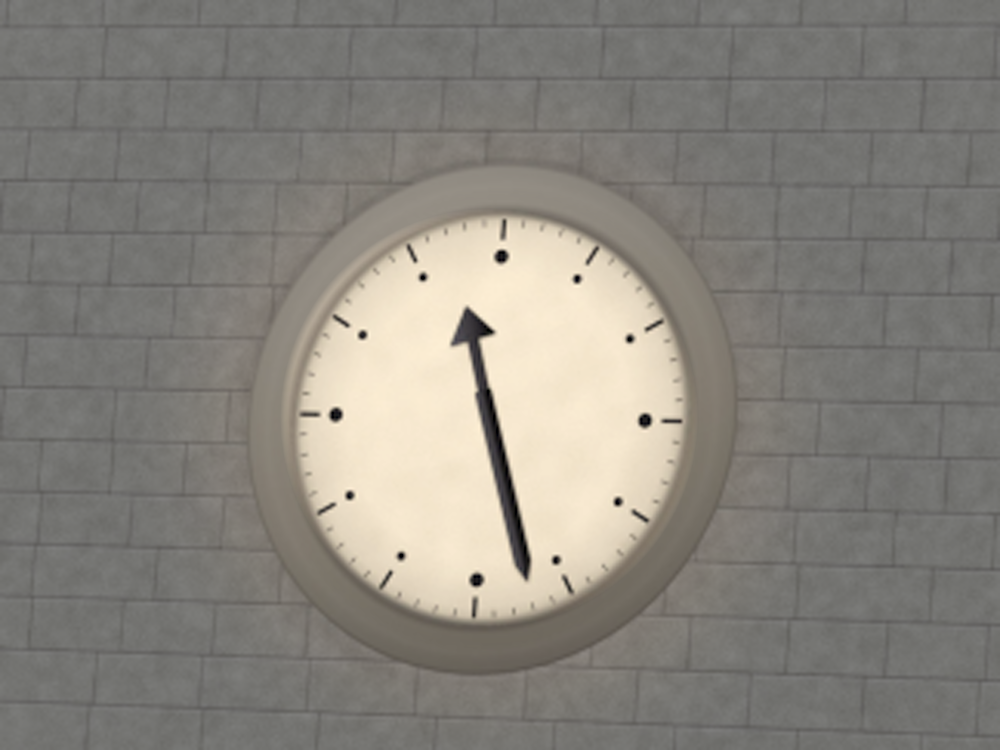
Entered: 11.27
